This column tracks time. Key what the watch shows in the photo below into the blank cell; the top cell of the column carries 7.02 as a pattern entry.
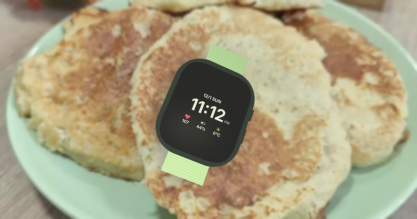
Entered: 11.12
